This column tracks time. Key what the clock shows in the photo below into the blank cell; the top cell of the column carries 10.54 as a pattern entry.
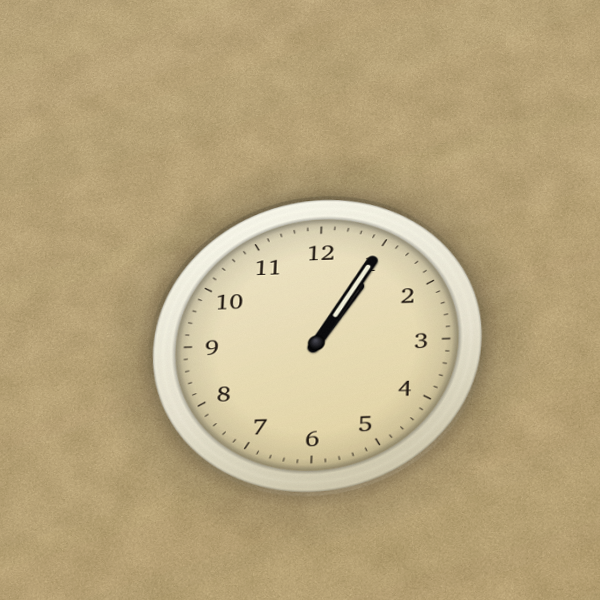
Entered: 1.05
